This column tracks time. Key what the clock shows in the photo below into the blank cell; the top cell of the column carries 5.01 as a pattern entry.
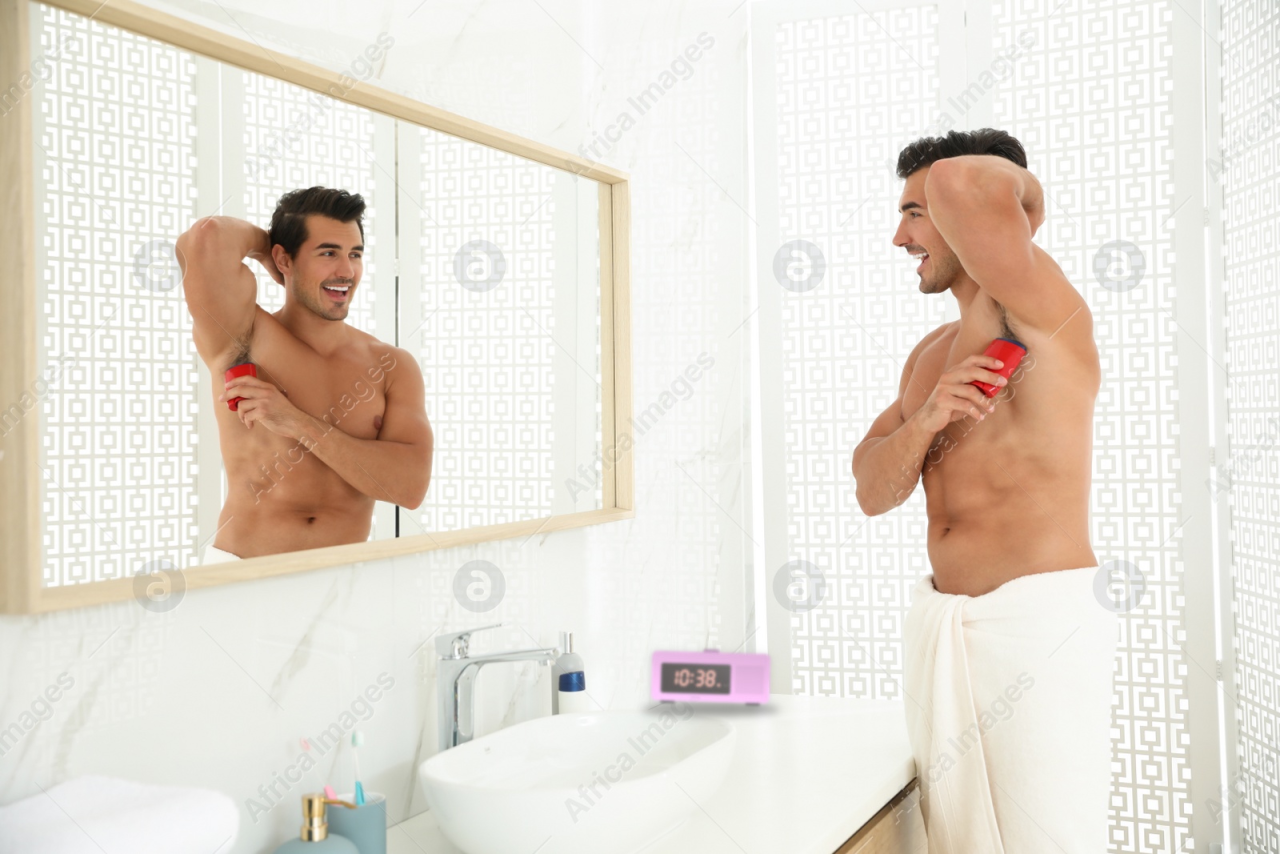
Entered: 10.38
